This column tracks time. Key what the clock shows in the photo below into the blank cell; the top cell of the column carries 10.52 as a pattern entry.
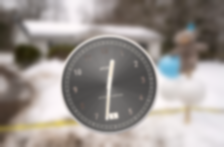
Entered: 12.32
